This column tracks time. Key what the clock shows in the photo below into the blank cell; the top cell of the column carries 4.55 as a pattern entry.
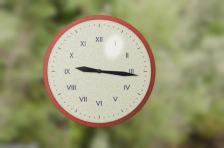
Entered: 9.16
